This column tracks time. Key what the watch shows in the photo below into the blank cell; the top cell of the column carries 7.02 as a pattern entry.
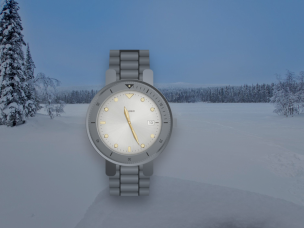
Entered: 11.26
